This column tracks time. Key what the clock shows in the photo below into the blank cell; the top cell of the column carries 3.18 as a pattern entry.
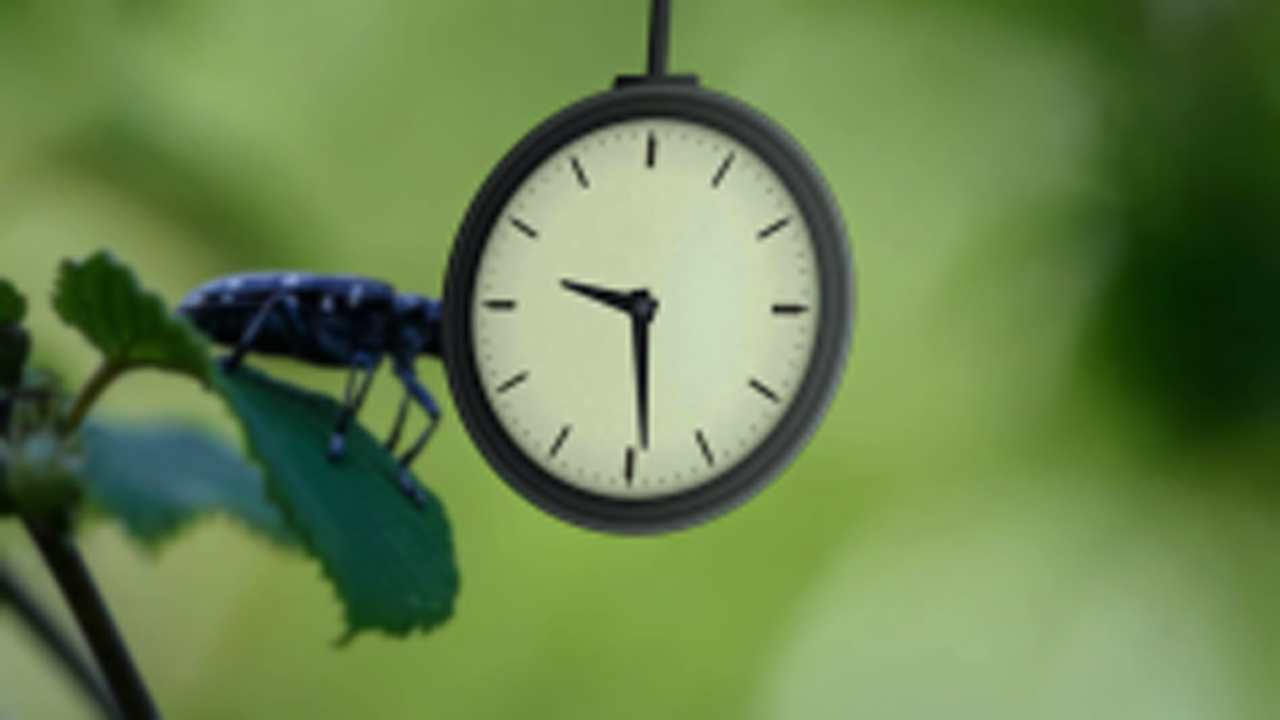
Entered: 9.29
